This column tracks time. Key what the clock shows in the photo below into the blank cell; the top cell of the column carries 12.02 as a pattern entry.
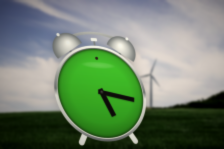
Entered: 5.17
